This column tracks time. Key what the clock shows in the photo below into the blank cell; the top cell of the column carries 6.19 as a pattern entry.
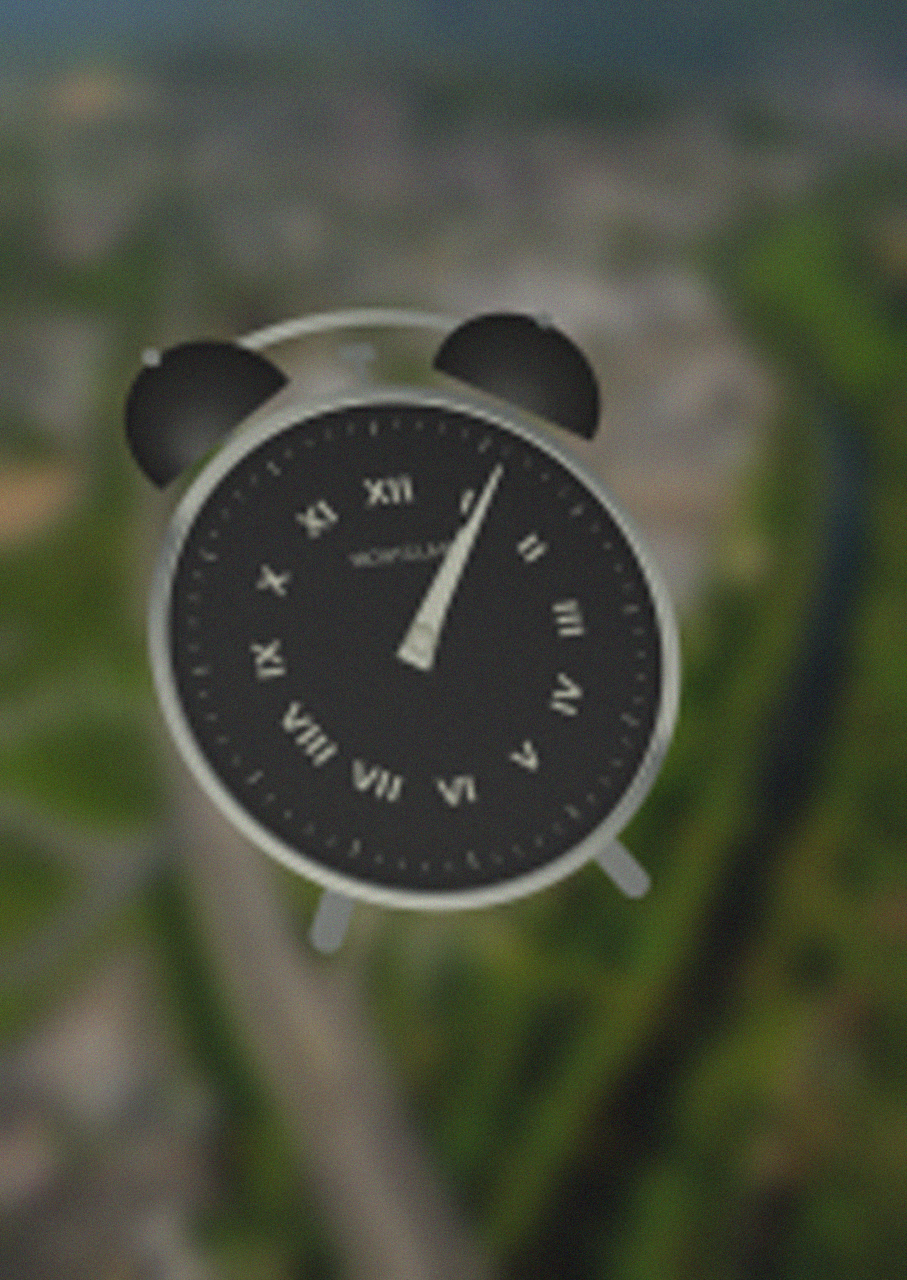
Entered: 1.06
